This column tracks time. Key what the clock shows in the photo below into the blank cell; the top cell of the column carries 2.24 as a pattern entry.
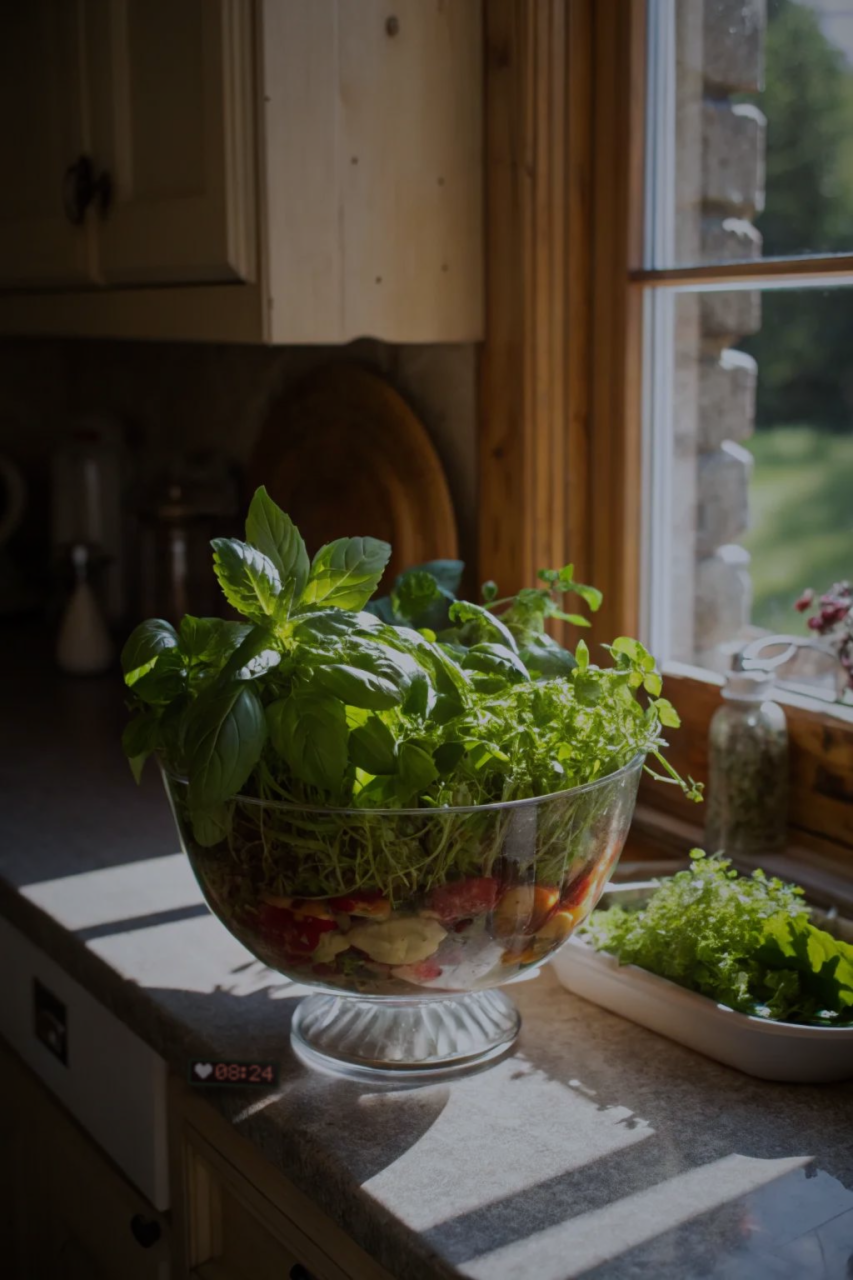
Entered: 8.24
